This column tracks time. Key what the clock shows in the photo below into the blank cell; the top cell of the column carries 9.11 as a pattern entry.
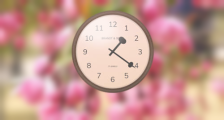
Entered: 1.21
